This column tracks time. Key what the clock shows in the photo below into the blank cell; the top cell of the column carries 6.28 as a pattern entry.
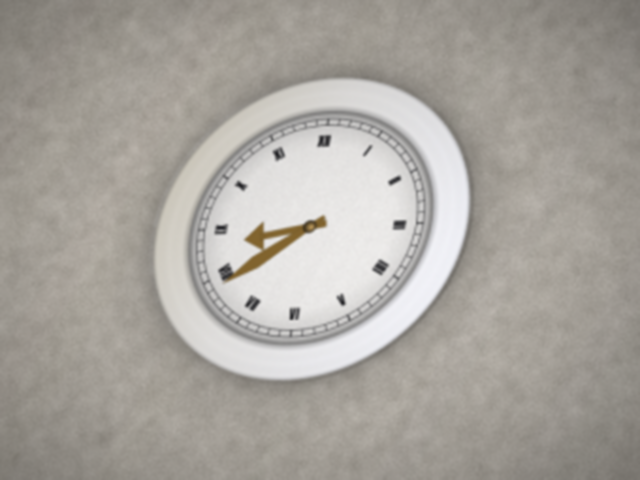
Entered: 8.39
